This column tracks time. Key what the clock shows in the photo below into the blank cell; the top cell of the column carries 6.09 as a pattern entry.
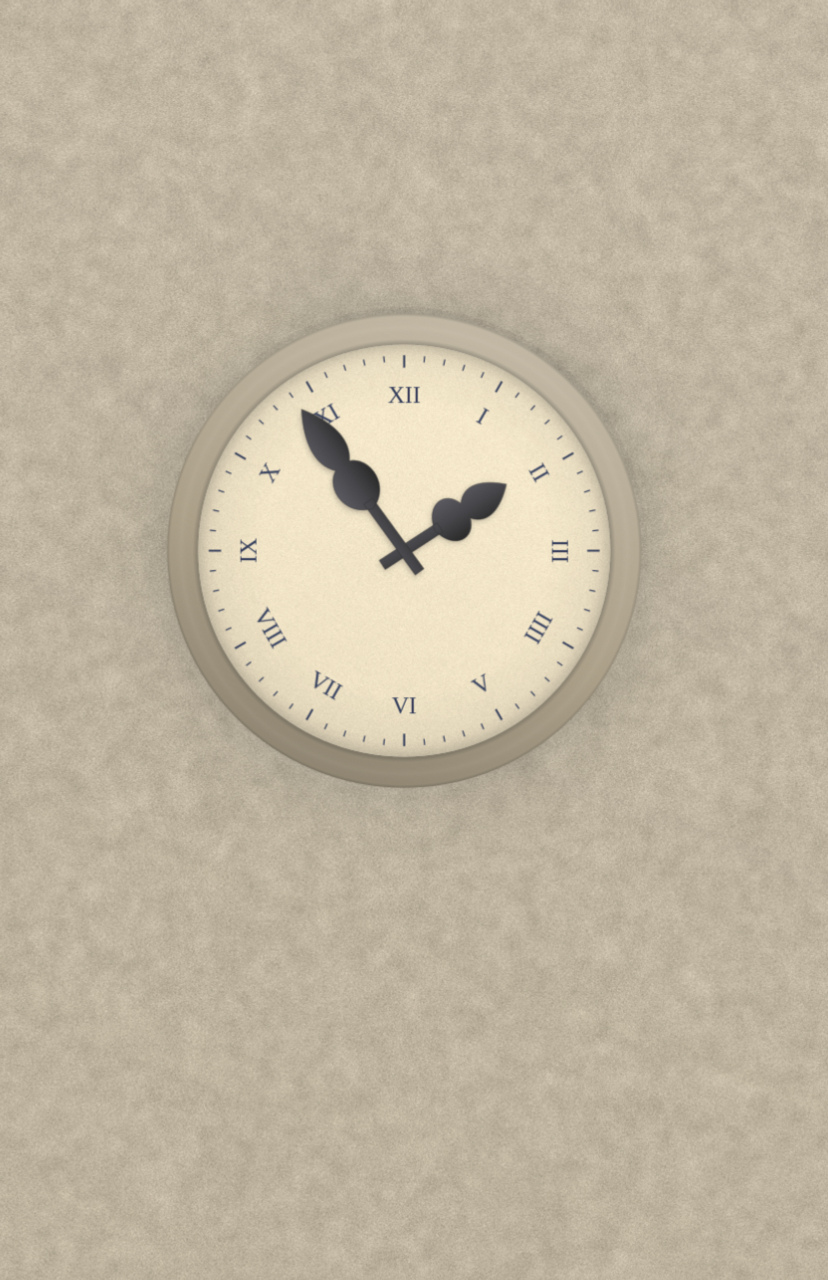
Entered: 1.54
